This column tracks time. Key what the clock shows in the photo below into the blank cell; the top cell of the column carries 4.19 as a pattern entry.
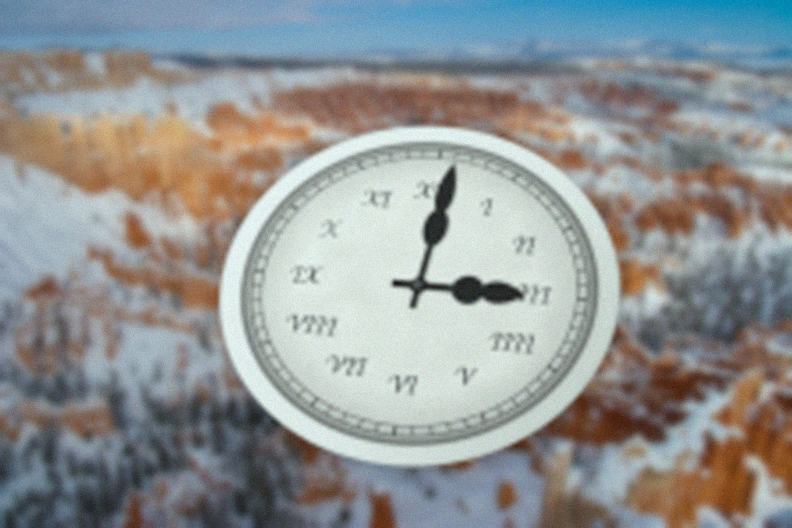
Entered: 3.01
